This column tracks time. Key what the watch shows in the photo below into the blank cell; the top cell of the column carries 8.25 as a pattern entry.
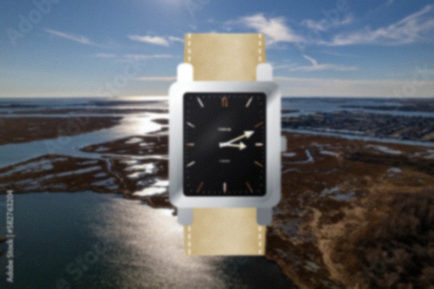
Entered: 3.11
